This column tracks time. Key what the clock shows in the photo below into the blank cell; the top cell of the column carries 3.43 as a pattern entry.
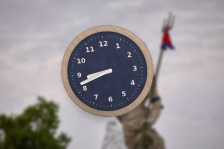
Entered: 8.42
